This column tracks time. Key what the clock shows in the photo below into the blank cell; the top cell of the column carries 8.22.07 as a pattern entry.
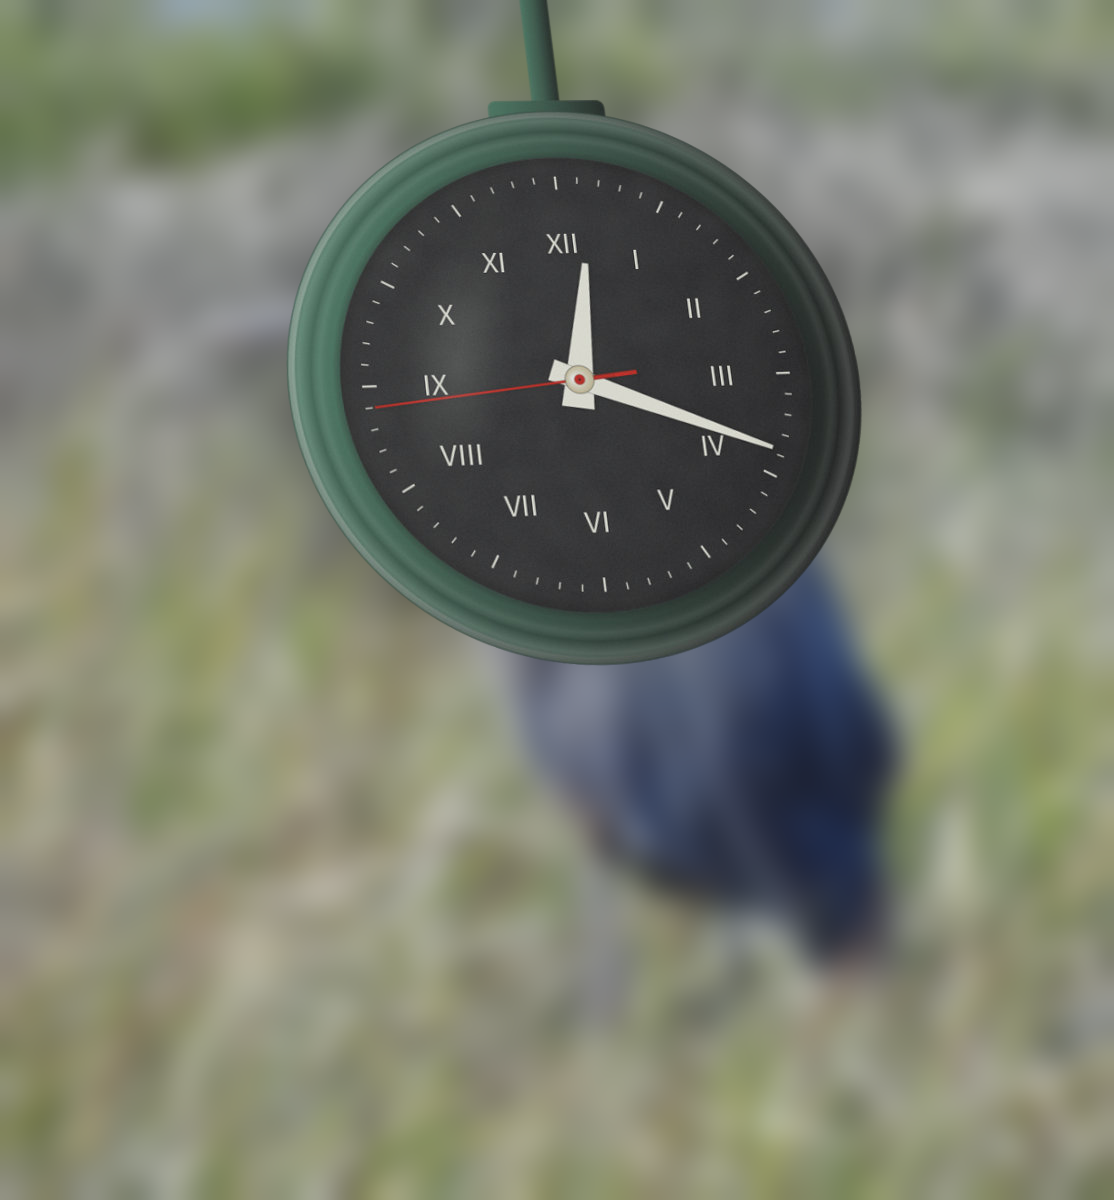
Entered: 12.18.44
